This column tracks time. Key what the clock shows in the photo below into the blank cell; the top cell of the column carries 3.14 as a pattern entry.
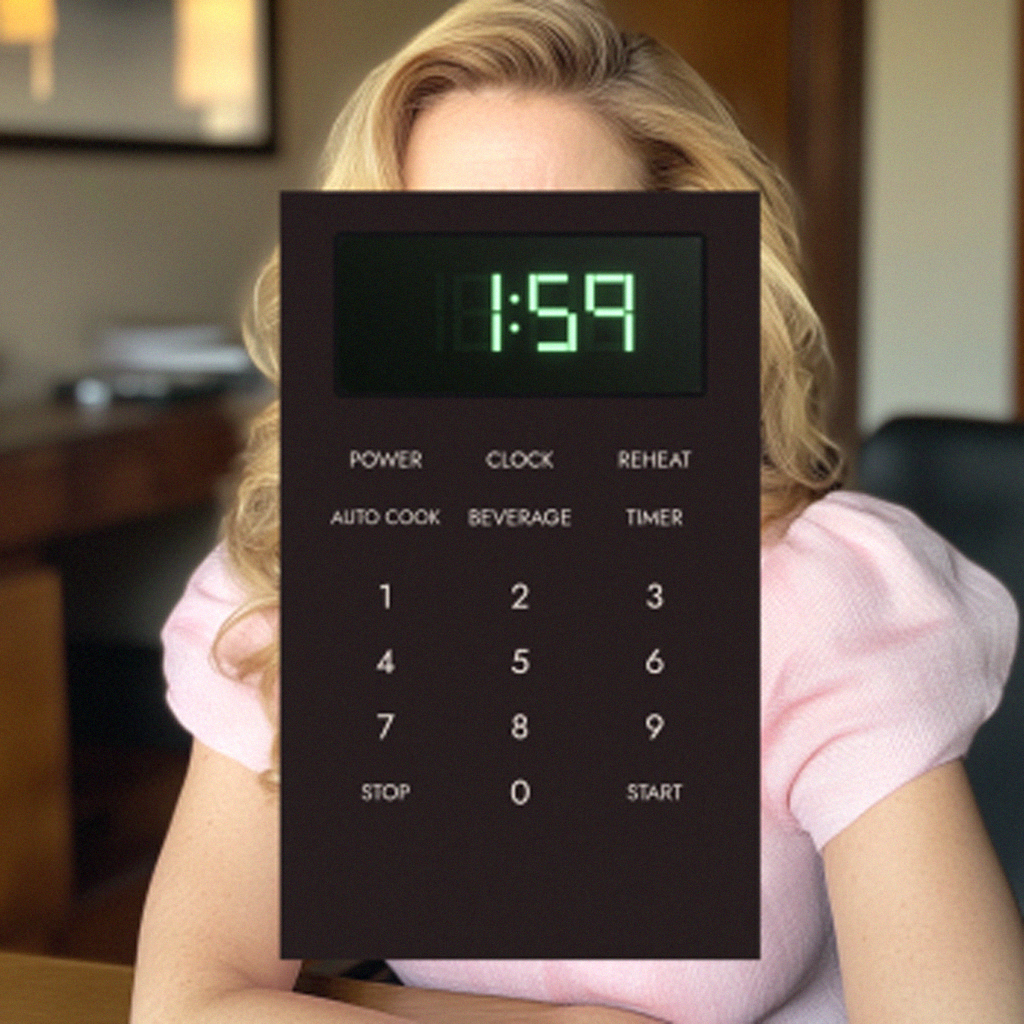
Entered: 1.59
